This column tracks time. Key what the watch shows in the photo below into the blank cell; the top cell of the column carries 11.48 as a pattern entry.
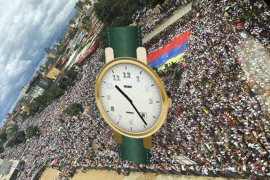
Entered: 10.24
